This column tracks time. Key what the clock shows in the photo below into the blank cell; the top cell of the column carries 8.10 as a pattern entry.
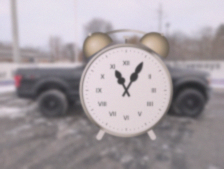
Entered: 11.05
